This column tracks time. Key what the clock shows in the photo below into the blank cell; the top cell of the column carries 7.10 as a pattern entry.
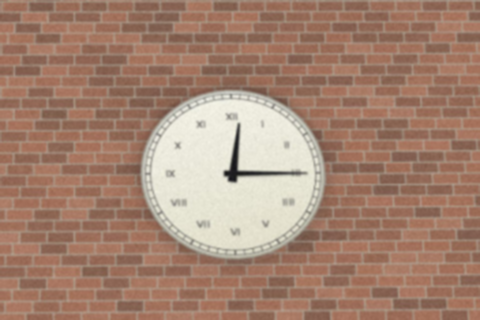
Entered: 12.15
